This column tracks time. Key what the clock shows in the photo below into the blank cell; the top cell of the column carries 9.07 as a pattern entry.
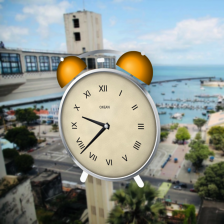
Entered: 9.38
